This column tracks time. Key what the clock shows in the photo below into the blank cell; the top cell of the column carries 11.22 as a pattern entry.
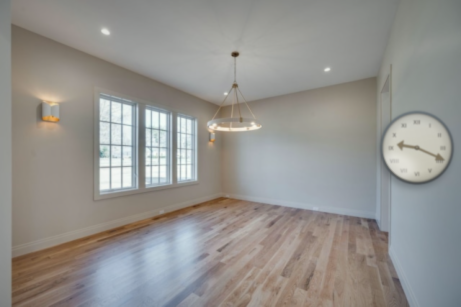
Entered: 9.19
